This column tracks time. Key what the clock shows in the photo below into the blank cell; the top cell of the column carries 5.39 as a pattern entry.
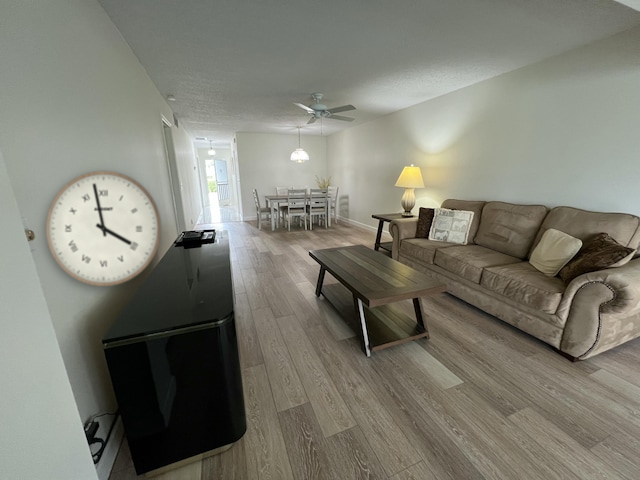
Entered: 3.58
